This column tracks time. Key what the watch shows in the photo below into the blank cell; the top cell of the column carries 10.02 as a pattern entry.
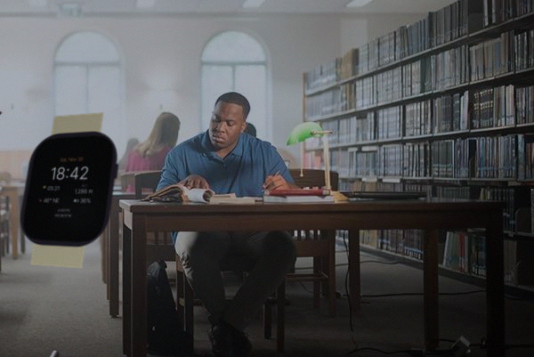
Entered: 18.42
